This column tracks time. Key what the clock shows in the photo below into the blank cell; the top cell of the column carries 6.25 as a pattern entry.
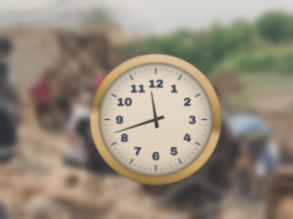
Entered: 11.42
